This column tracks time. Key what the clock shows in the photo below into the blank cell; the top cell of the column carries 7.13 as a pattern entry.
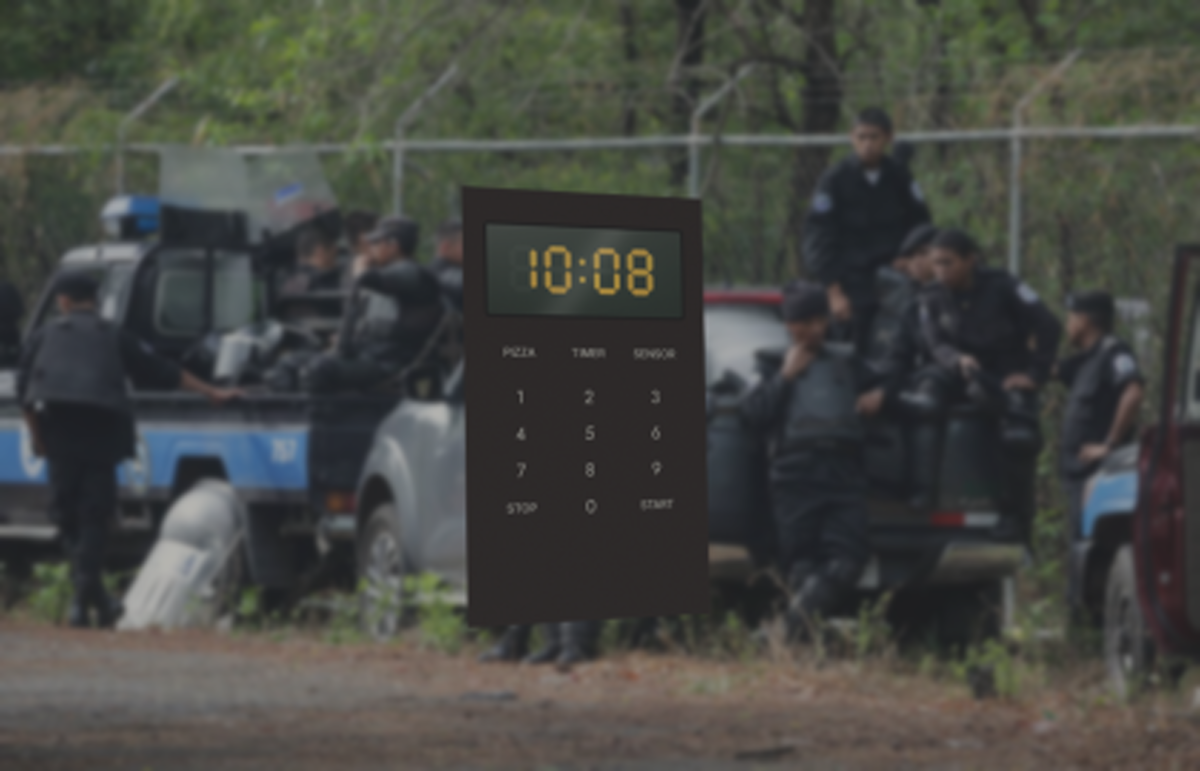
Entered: 10.08
